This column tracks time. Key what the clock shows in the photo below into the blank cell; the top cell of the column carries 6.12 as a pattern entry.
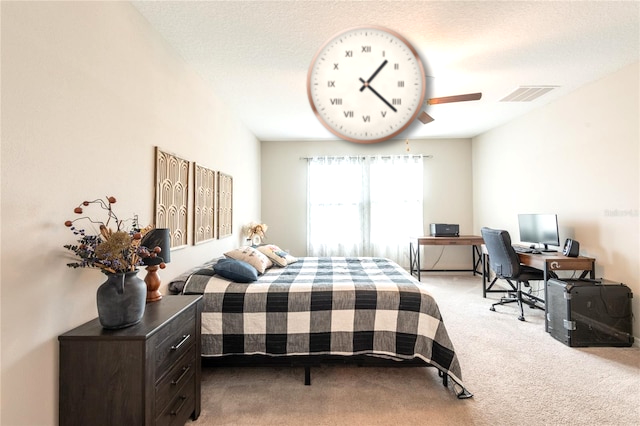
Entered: 1.22
